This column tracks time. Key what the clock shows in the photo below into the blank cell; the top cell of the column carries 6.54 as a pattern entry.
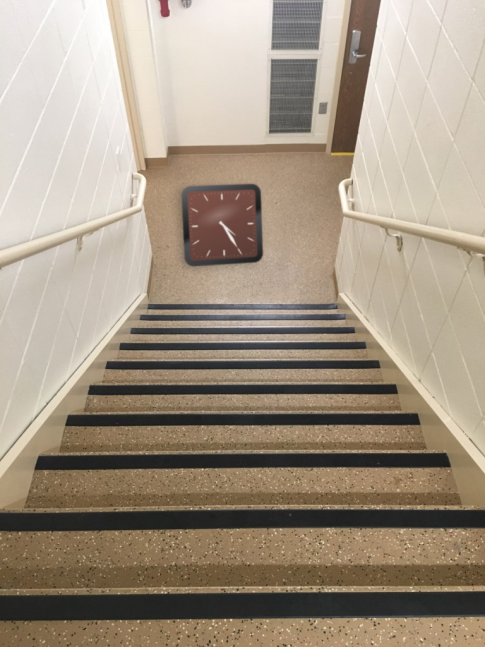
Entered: 4.25
